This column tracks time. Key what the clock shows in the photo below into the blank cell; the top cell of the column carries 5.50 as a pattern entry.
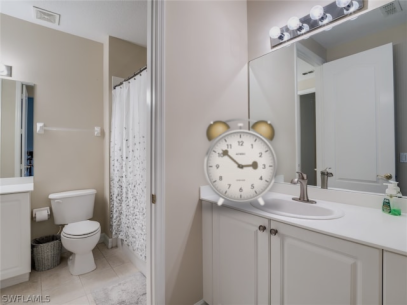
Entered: 2.52
